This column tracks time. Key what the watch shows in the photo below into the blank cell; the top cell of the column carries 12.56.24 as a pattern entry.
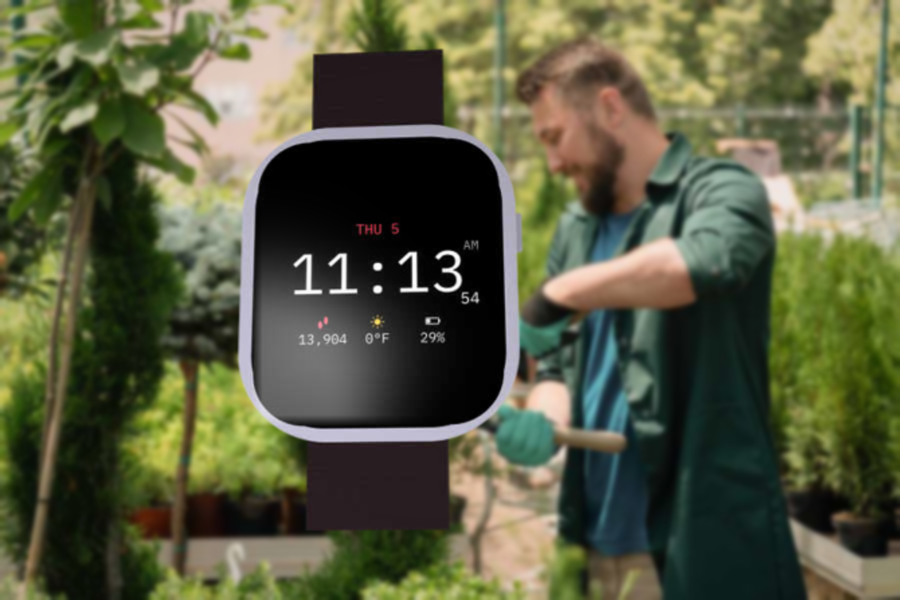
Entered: 11.13.54
